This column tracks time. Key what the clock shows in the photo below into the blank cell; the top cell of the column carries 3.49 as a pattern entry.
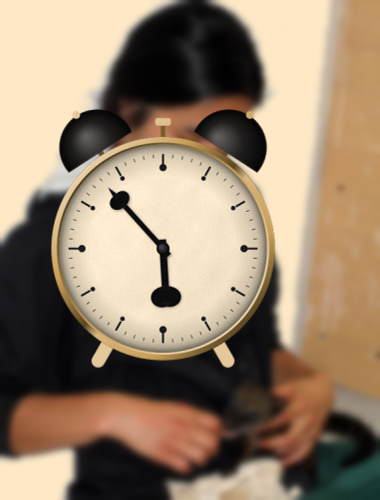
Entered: 5.53
